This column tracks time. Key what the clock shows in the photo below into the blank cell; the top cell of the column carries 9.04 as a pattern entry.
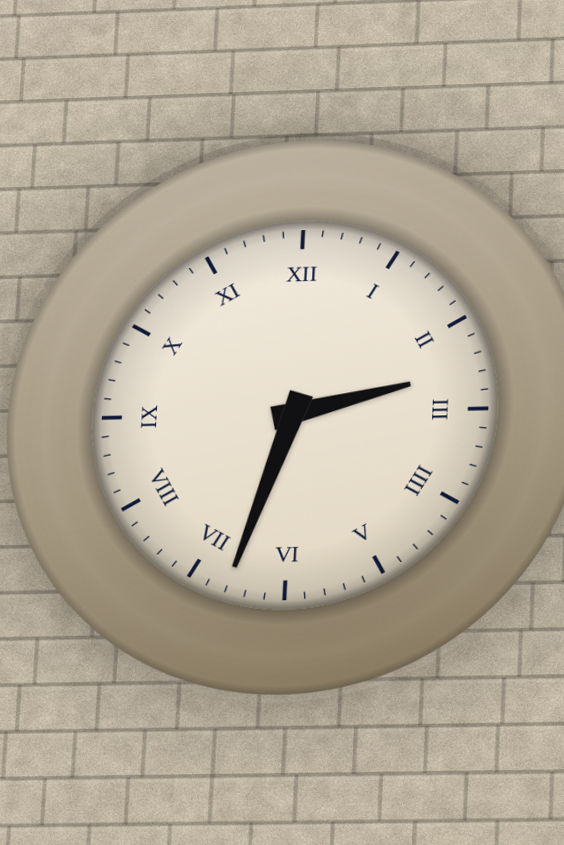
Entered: 2.33
